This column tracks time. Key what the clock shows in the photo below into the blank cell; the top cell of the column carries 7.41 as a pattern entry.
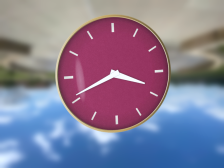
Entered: 3.41
